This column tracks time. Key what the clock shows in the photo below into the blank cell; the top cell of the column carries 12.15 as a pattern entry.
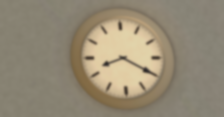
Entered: 8.20
